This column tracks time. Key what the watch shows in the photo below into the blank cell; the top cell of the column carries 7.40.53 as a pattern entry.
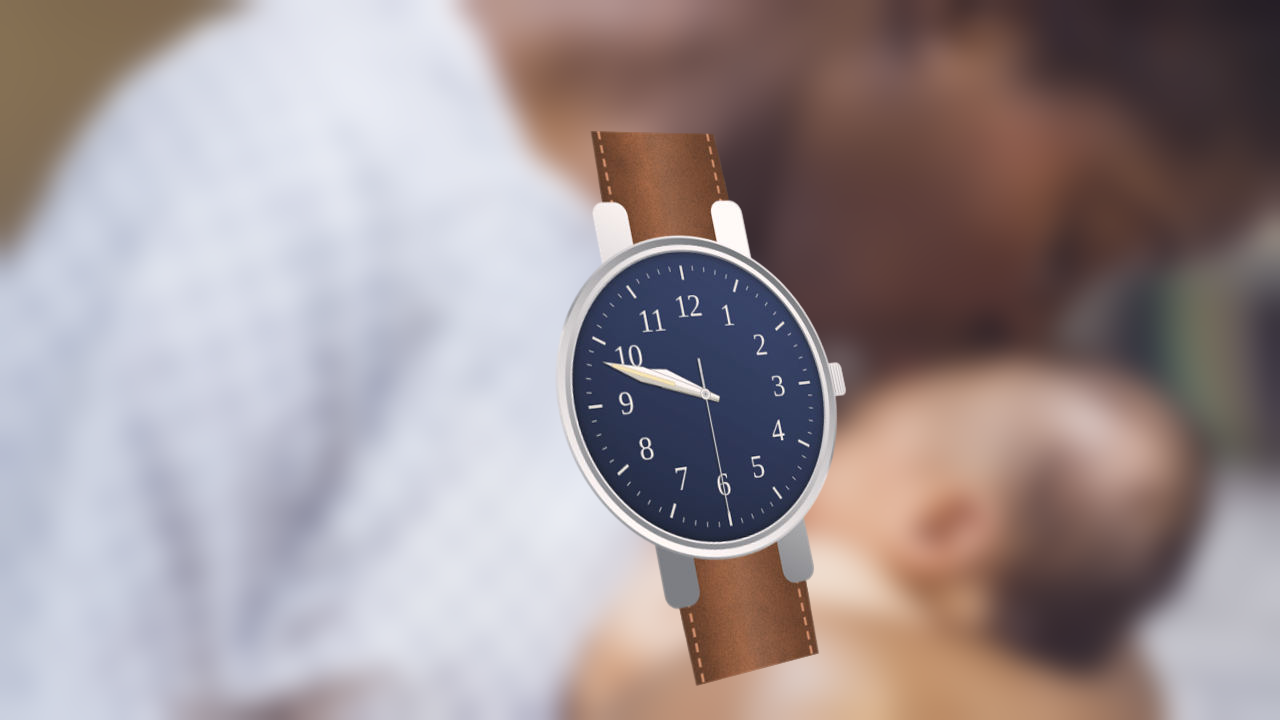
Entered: 9.48.30
